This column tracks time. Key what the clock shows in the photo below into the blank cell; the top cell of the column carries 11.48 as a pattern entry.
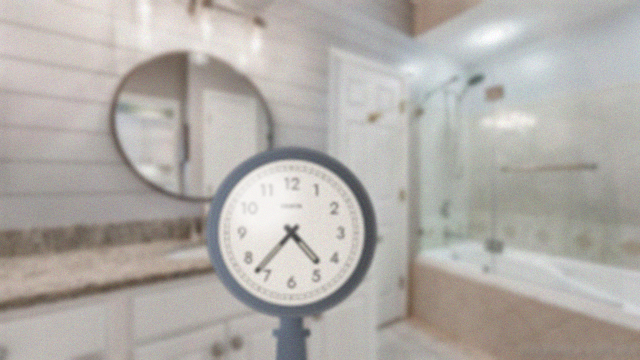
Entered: 4.37
